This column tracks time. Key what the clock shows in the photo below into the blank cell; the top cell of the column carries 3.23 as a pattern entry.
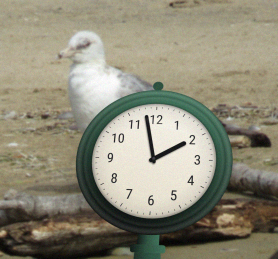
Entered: 1.58
